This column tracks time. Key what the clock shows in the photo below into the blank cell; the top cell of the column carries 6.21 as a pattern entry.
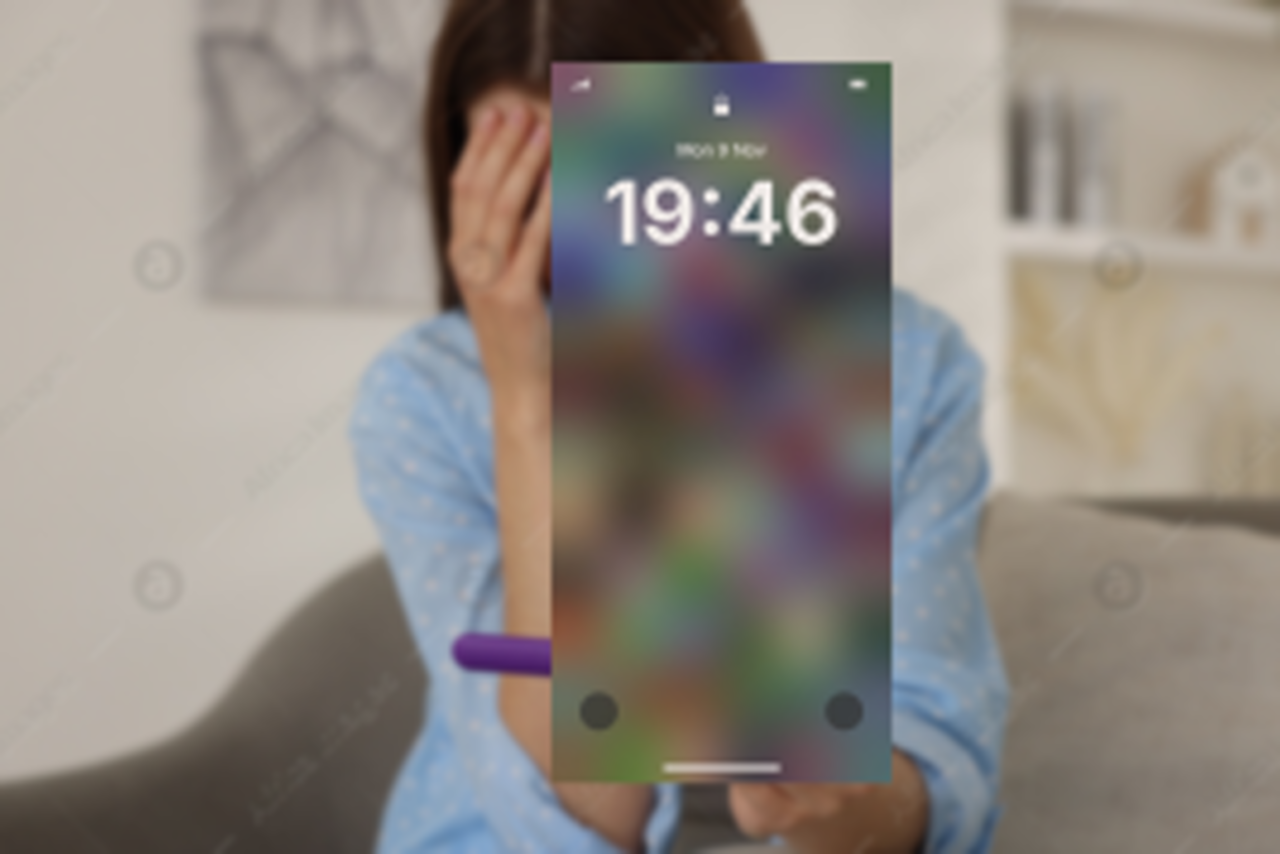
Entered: 19.46
